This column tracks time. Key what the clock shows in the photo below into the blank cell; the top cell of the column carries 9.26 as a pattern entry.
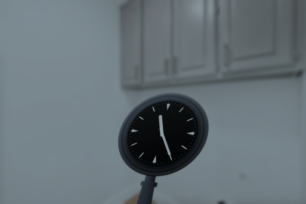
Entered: 11.25
